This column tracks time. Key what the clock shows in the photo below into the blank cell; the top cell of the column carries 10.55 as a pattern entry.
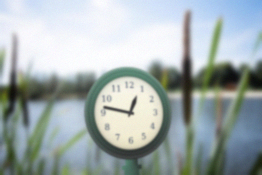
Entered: 12.47
